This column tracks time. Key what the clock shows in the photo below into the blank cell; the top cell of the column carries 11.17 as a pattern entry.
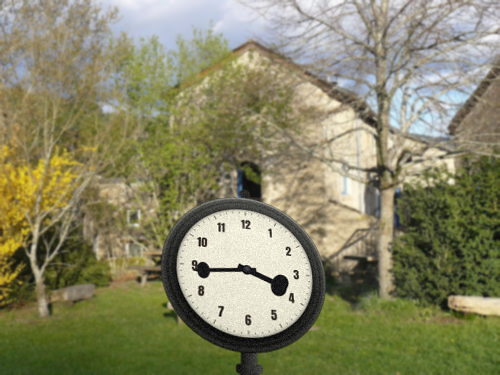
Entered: 3.44
